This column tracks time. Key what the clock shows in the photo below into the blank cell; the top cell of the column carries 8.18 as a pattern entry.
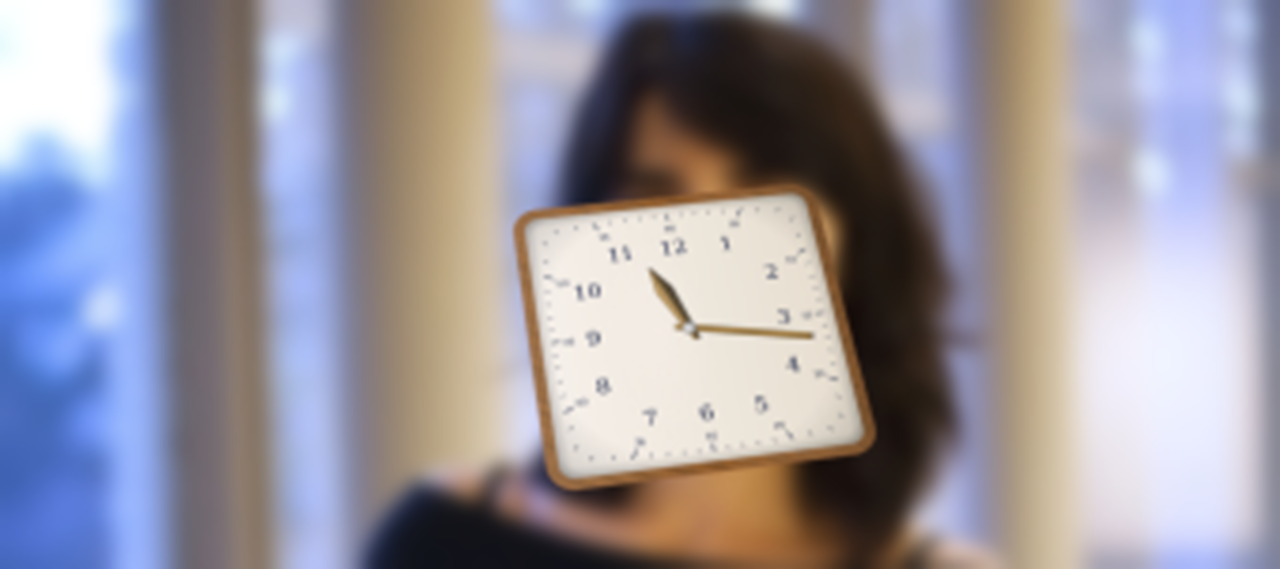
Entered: 11.17
